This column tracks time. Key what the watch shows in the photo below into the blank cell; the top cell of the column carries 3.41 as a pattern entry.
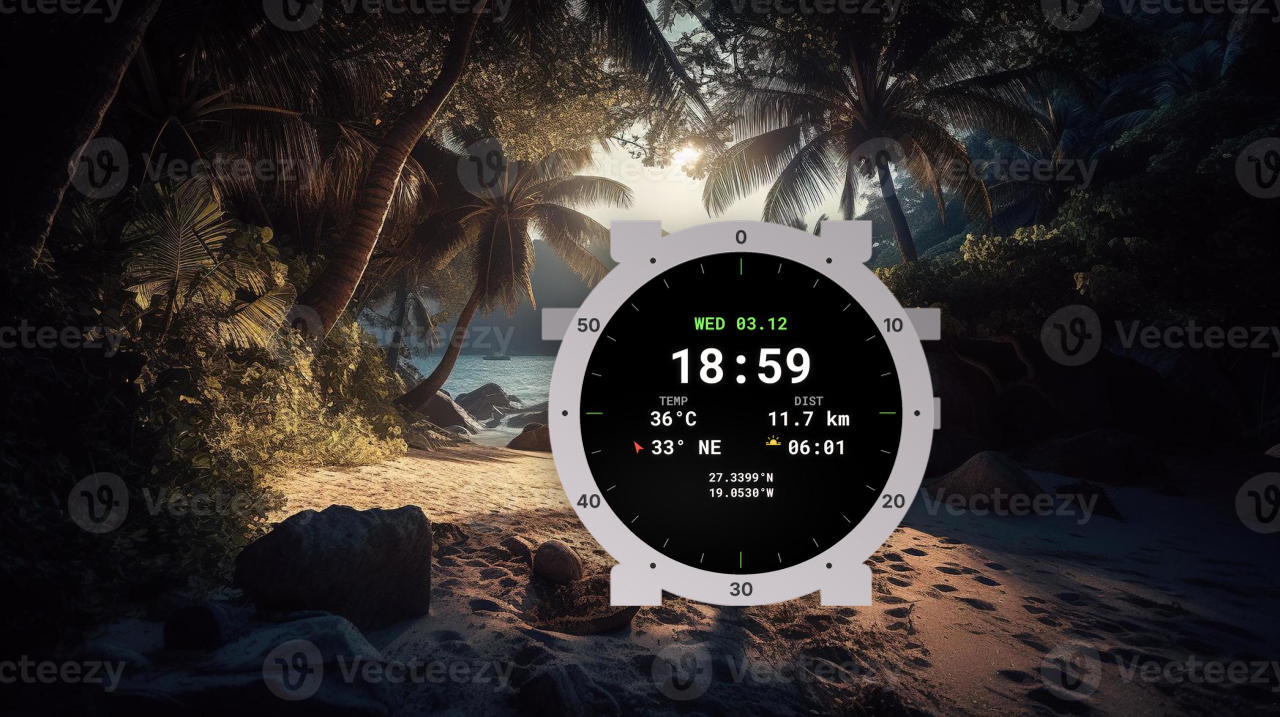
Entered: 18.59
